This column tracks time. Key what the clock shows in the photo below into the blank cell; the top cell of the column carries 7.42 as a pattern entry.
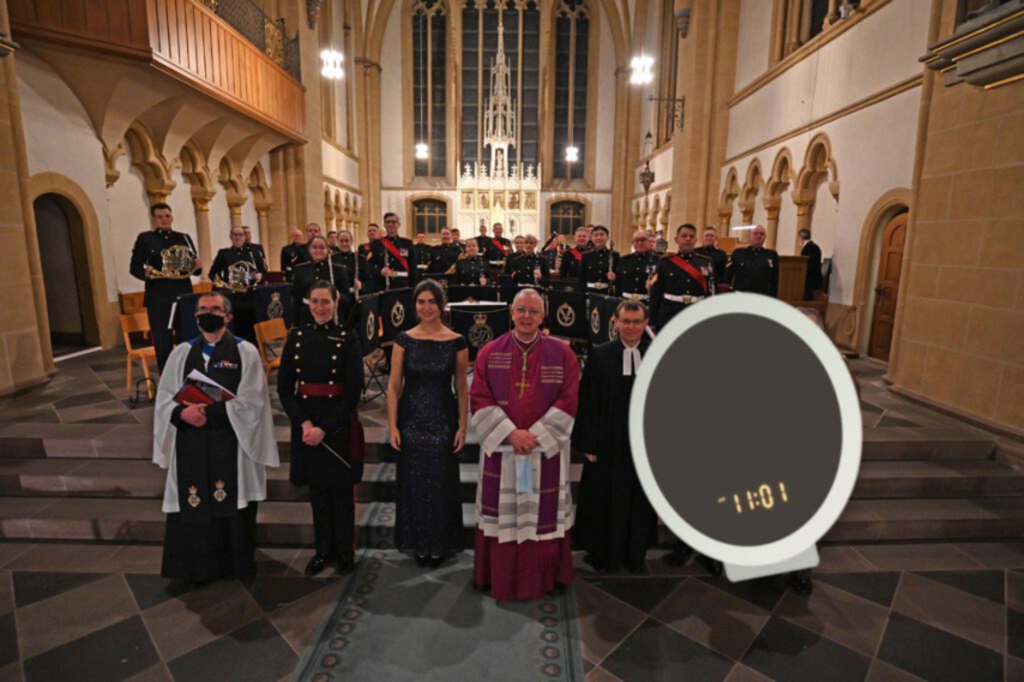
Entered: 11.01
